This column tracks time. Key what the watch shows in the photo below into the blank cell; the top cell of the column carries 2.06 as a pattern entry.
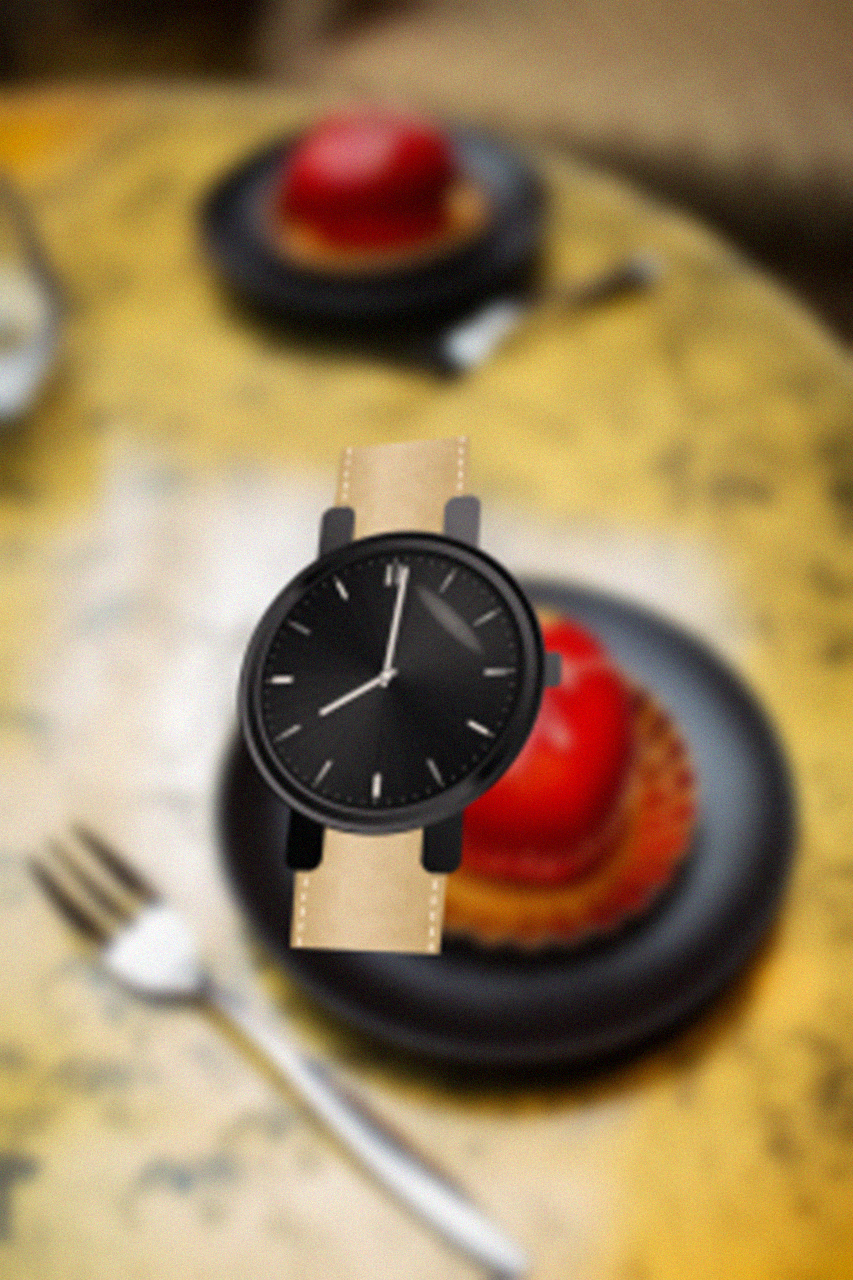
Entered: 8.01
